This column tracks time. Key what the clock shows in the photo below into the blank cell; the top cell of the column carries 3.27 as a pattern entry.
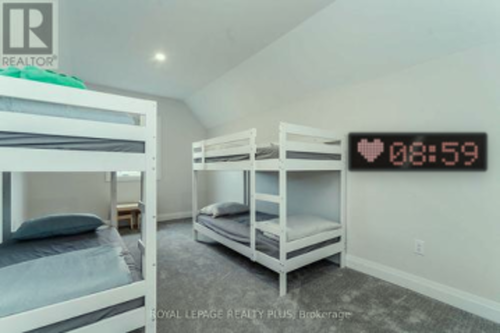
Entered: 8.59
